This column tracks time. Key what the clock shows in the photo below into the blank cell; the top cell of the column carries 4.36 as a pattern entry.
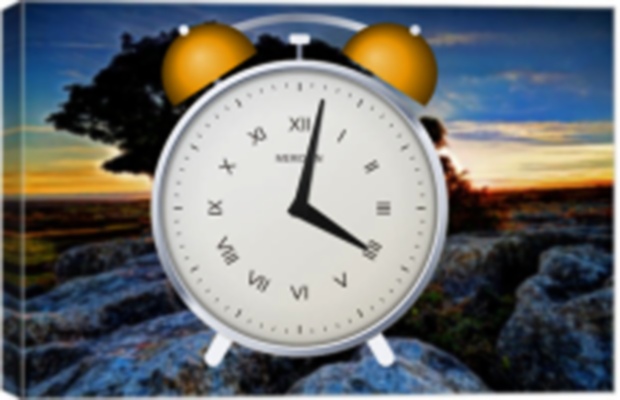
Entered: 4.02
